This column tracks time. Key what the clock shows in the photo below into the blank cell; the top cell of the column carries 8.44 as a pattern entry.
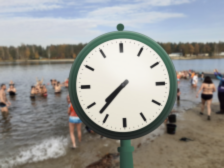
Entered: 7.37
